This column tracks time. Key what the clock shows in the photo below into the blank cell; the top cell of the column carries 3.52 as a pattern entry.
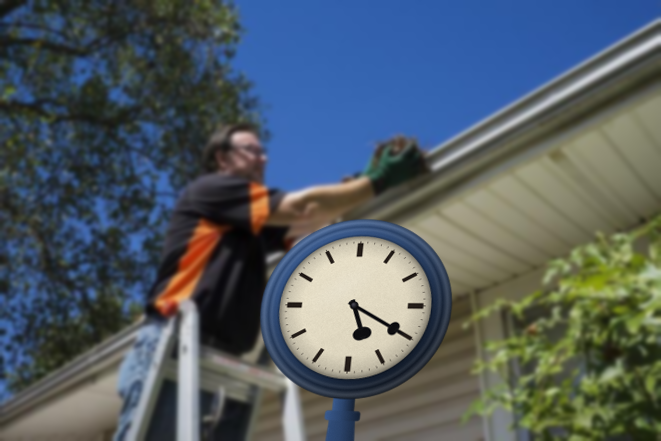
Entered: 5.20
